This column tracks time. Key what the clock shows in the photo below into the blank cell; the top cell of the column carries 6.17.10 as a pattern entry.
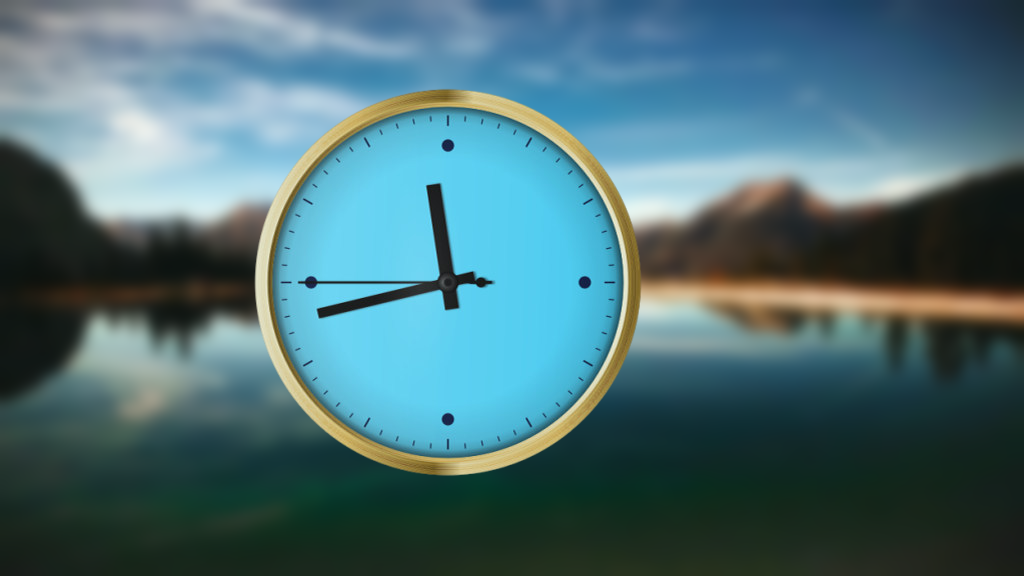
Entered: 11.42.45
